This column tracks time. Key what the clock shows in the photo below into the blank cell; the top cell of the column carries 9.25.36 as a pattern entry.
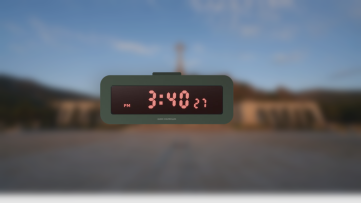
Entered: 3.40.27
